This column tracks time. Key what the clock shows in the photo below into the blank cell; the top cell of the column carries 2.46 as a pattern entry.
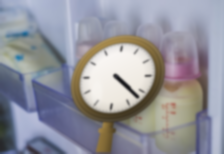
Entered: 4.22
